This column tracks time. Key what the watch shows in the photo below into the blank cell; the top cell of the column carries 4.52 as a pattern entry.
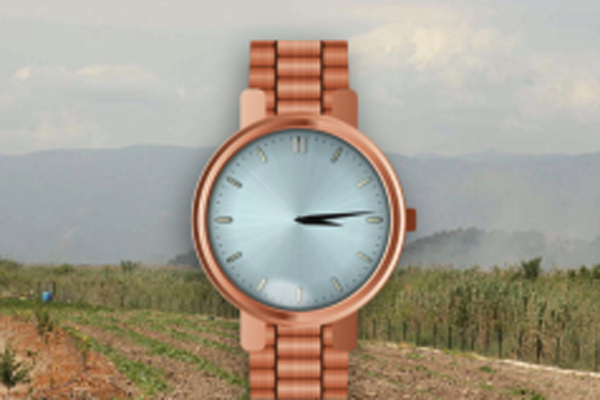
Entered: 3.14
